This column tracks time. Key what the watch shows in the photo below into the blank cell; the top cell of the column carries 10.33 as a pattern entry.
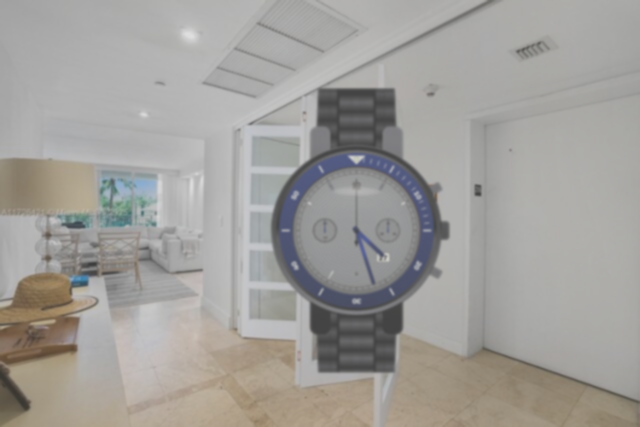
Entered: 4.27
